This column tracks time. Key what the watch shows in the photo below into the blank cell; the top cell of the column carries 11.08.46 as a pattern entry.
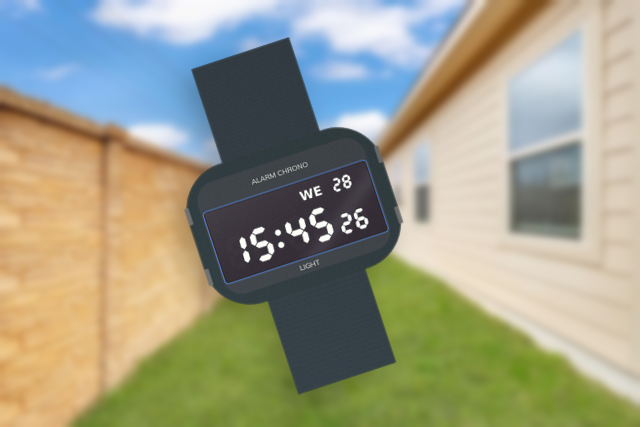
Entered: 15.45.26
